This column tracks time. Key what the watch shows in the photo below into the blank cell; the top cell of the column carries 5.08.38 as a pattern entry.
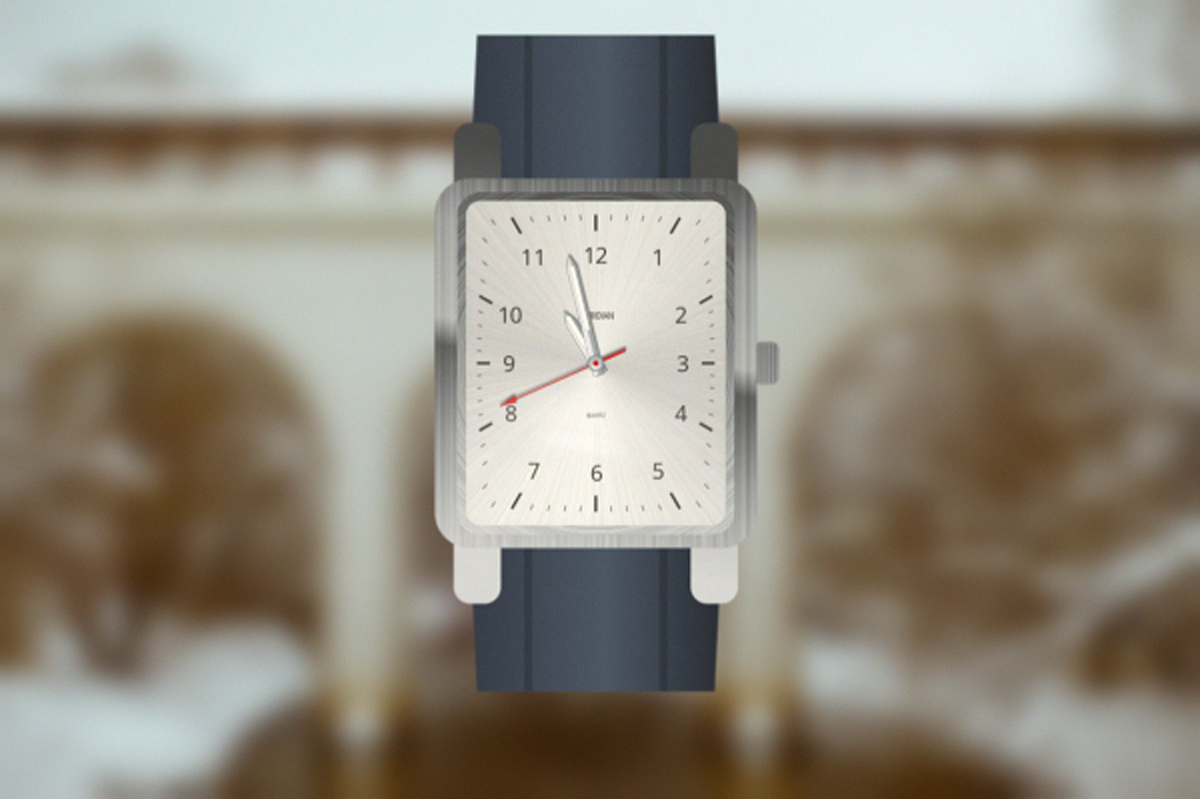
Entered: 10.57.41
